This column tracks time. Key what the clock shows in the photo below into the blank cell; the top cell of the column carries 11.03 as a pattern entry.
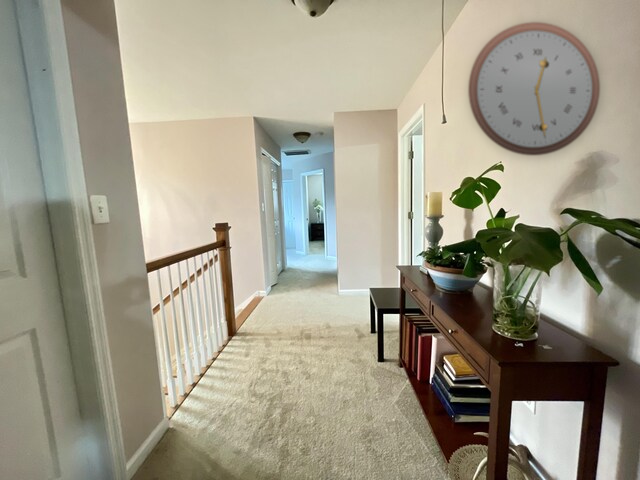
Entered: 12.28
